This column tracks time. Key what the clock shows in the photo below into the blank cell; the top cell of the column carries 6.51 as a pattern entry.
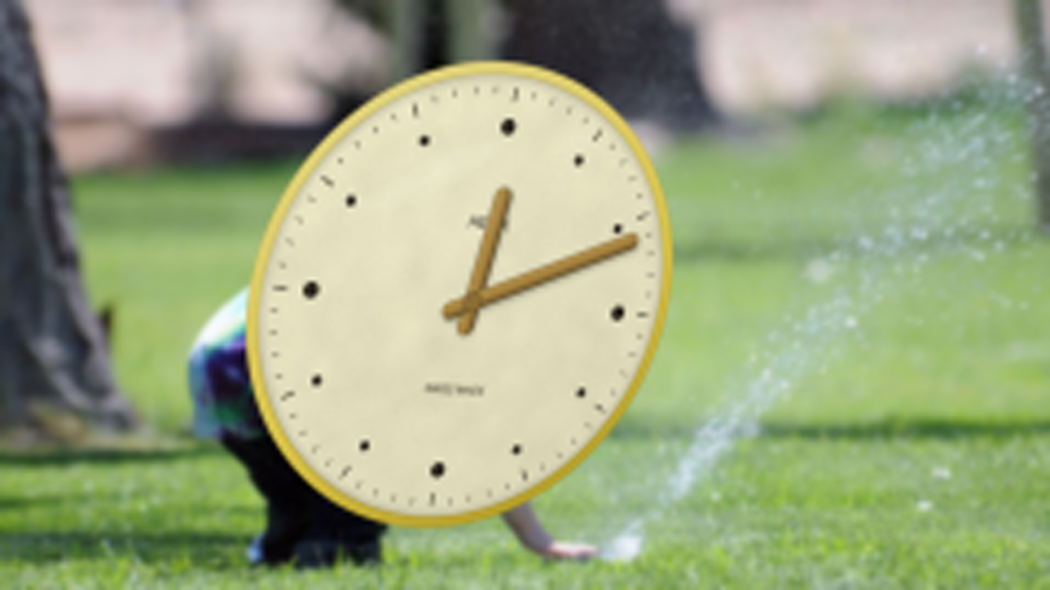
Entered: 12.11
